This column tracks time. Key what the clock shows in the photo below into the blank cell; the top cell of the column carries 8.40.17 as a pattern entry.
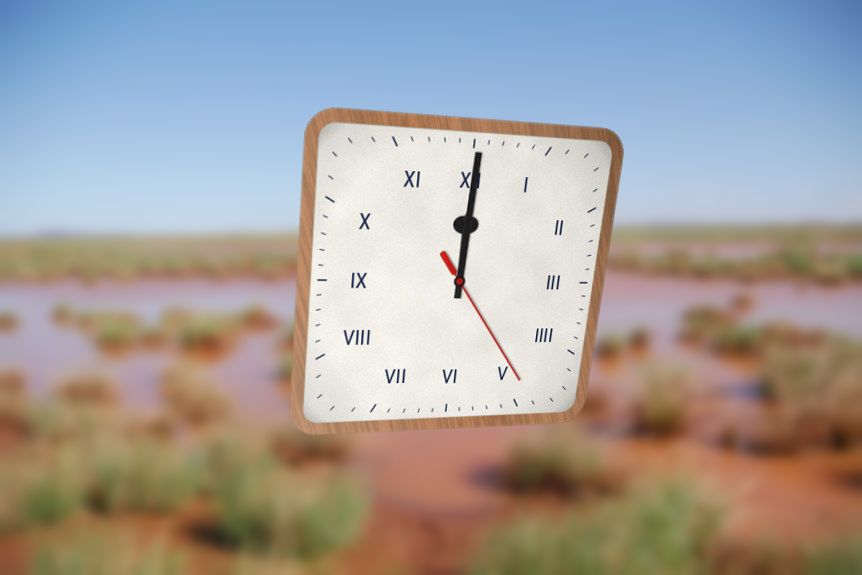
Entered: 12.00.24
